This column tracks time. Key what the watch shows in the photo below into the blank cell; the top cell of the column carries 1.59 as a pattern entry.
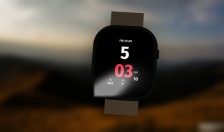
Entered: 5.03
